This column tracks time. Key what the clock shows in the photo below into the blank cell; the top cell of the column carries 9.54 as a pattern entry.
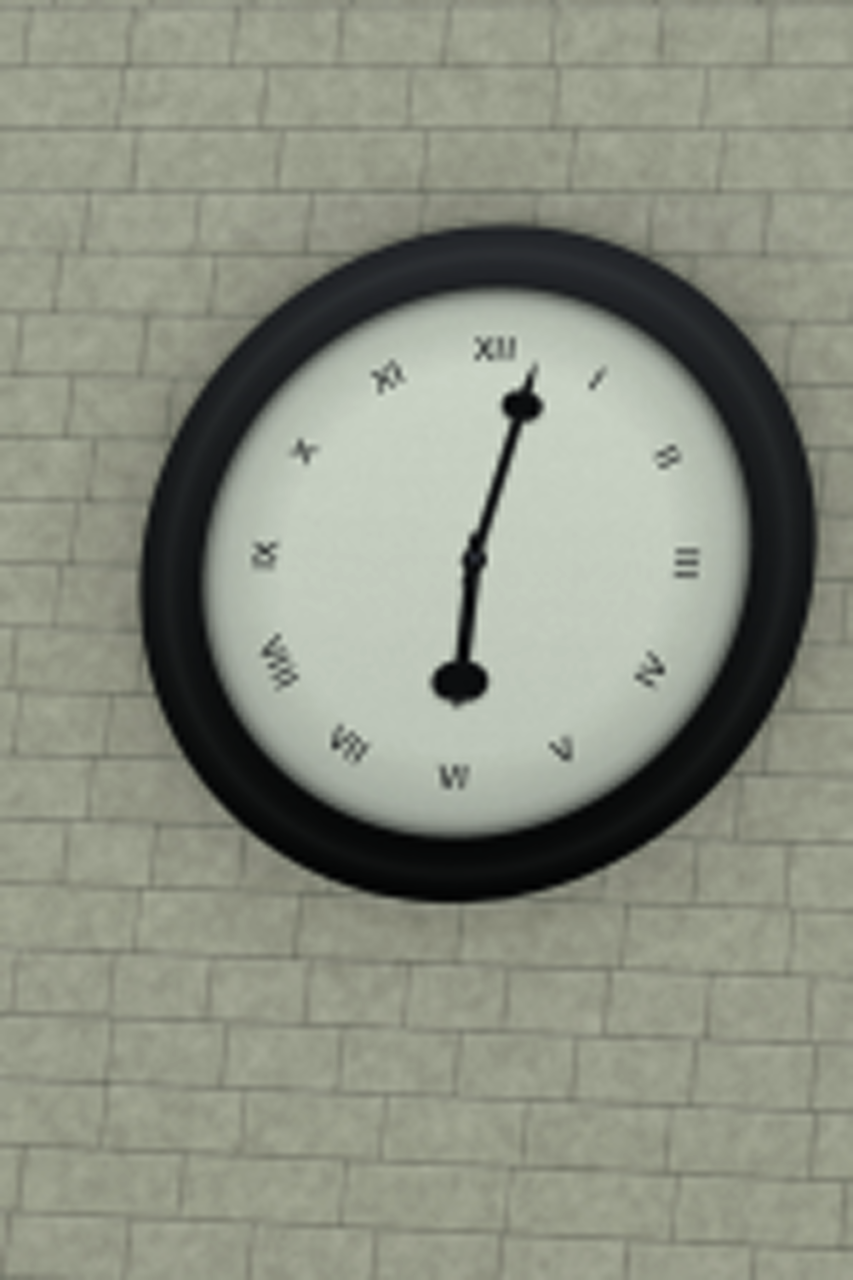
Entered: 6.02
